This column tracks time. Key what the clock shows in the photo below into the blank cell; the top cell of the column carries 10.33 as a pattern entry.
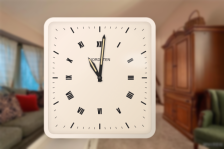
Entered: 11.01
